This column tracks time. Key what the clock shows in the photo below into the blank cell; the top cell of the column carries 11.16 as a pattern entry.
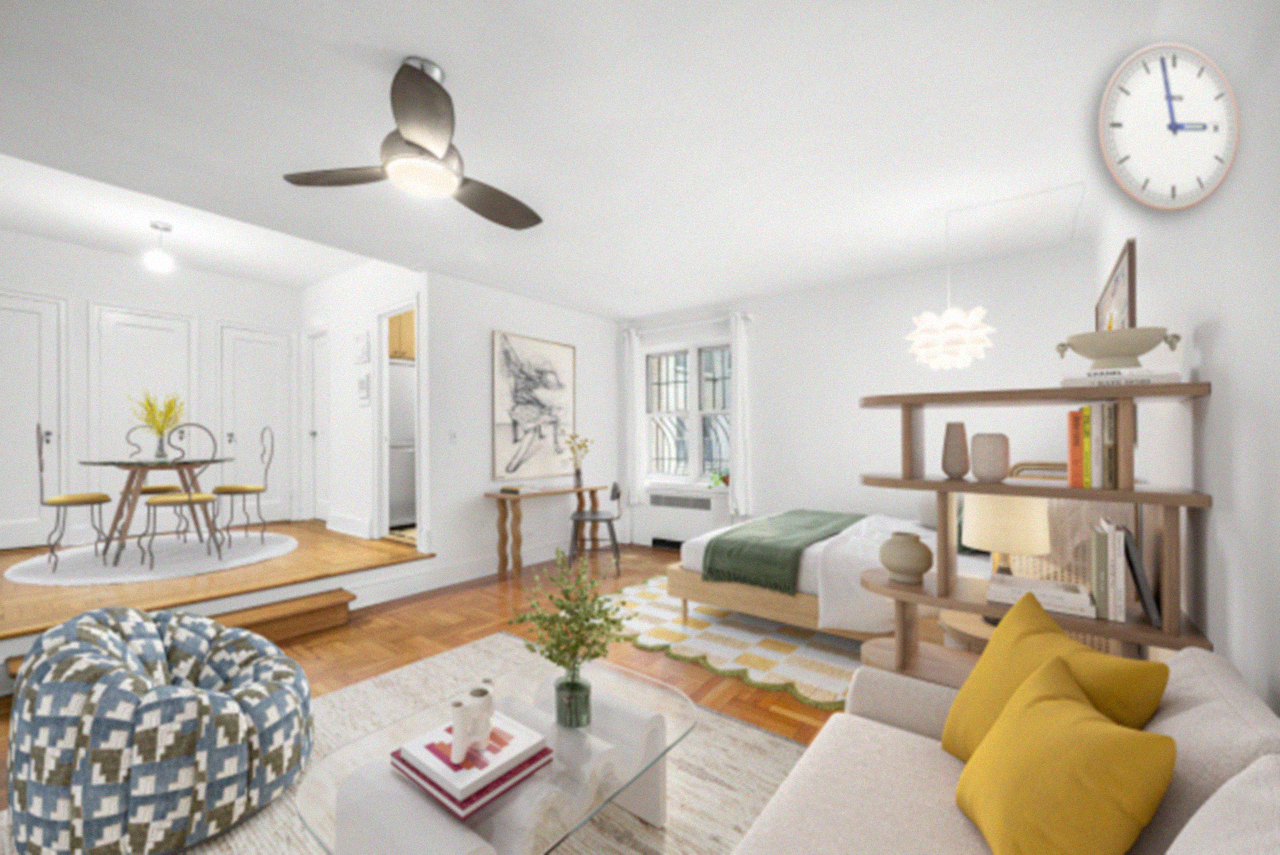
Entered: 2.58
